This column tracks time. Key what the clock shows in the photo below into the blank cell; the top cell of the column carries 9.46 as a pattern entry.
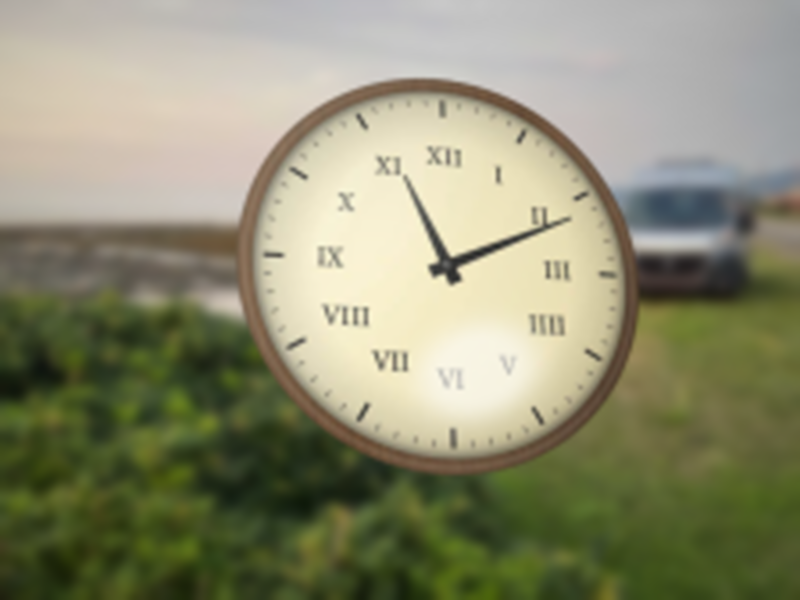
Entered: 11.11
